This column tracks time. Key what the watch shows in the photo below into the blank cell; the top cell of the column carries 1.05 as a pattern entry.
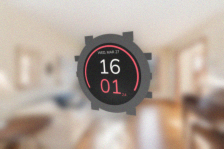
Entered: 16.01
